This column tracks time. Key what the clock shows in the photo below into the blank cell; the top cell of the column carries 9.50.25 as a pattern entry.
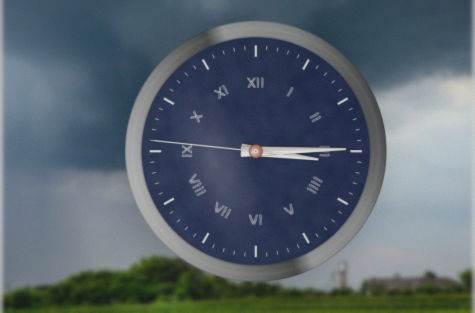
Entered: 3.14.46
